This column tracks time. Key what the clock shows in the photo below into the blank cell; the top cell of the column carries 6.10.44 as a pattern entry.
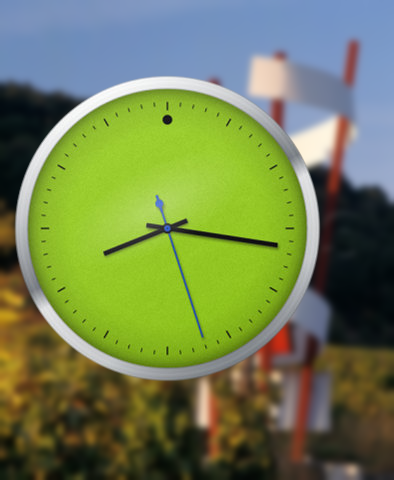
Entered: 8.16.27
